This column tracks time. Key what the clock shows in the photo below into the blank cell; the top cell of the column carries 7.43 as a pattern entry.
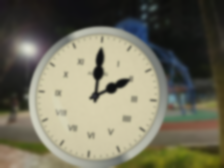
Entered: 2.00
